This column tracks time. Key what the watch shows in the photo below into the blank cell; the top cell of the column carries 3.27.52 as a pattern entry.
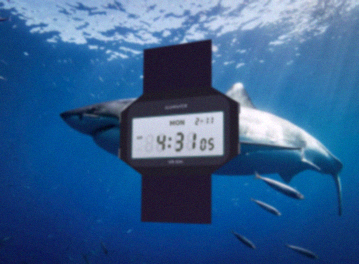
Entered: 4.31.05
